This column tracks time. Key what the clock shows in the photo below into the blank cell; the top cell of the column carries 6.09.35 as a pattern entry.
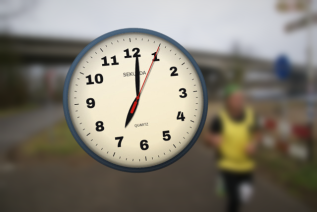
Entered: 7.01.05
